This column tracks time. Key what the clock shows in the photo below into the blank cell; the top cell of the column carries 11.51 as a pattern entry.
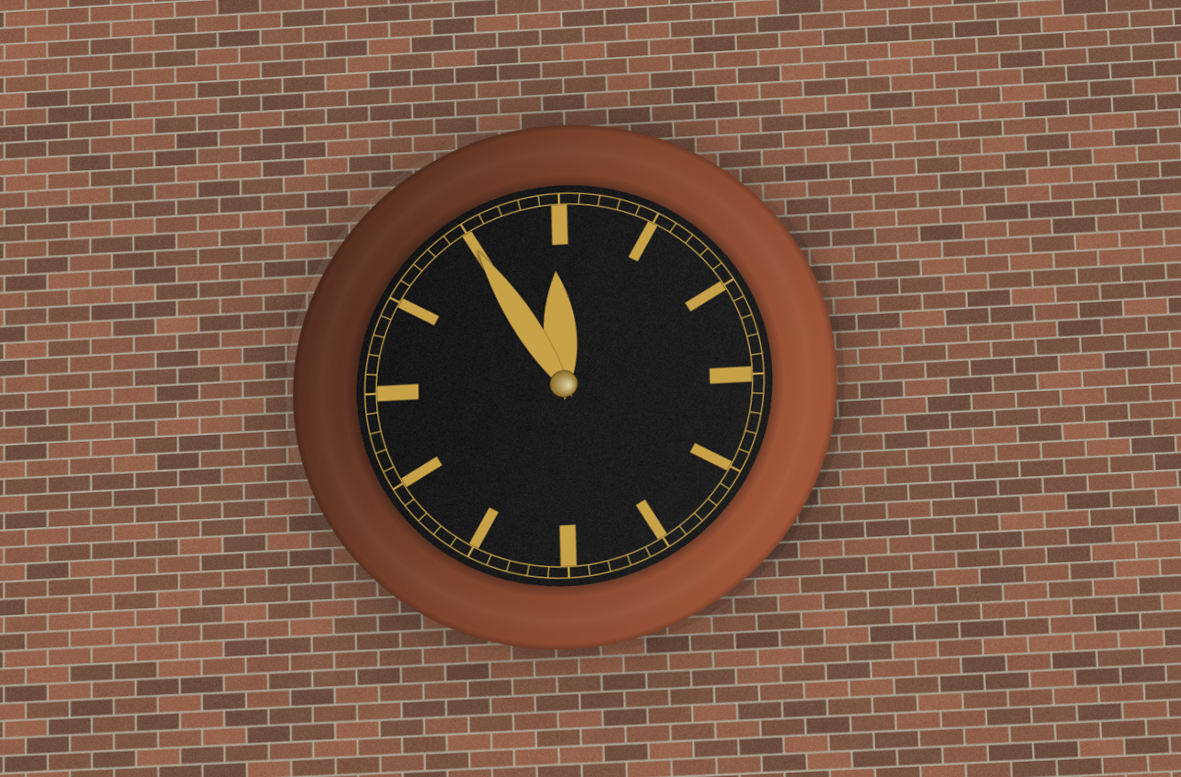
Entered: 11.55
